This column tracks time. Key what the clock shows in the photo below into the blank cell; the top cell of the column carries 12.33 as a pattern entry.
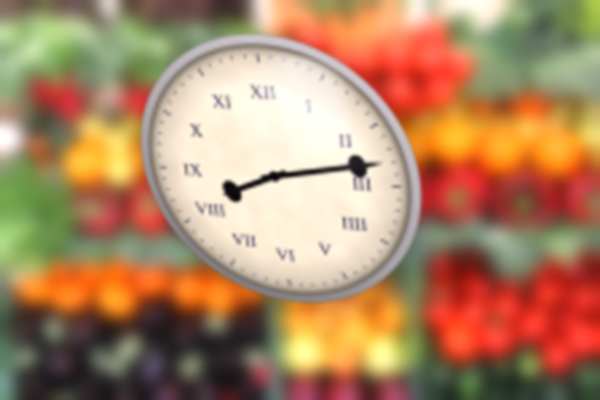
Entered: 8.13
